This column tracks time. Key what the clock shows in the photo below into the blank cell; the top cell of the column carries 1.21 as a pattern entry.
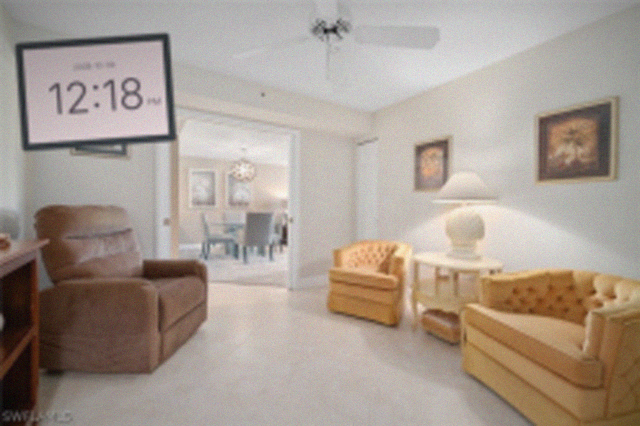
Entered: 12.18
